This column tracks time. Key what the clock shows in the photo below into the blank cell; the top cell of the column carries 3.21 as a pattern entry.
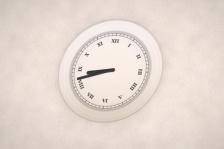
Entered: 8.42
